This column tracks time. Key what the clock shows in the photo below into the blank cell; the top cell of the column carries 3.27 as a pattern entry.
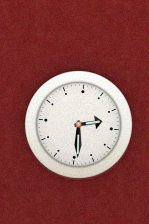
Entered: 2.29
